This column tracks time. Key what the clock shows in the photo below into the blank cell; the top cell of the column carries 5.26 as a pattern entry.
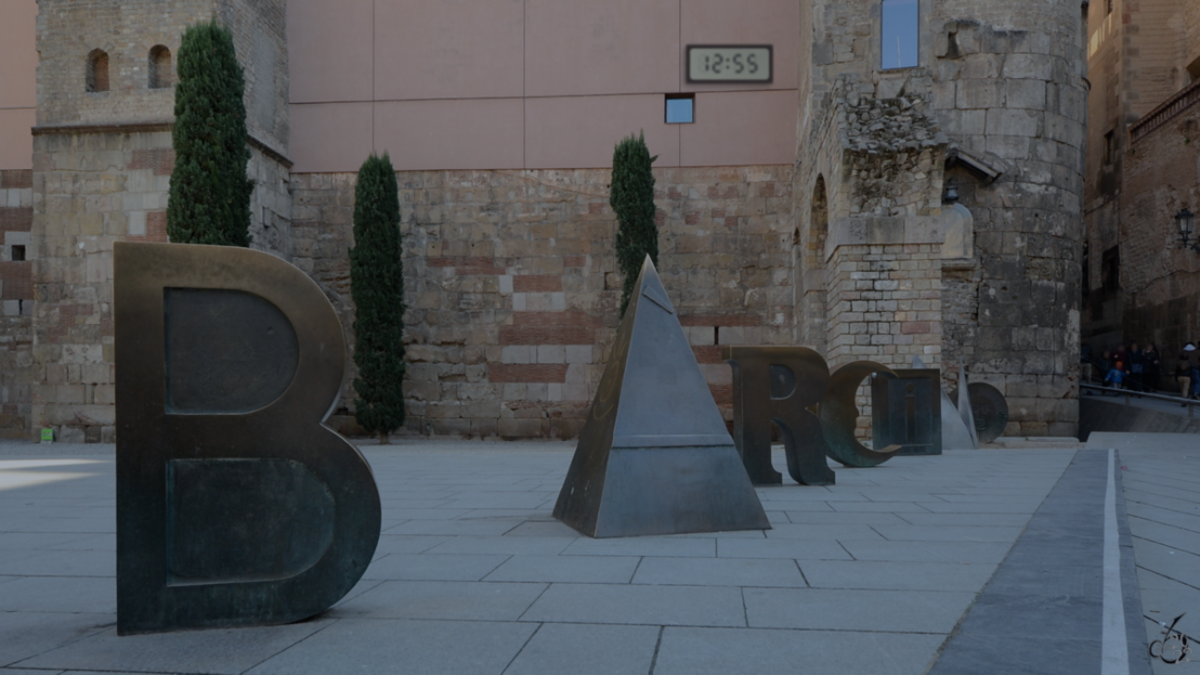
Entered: 12.55
